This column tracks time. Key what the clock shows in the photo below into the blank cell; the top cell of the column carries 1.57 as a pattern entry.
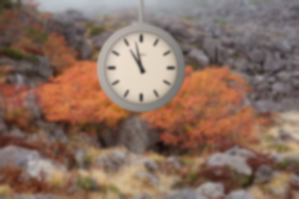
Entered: 10.58
